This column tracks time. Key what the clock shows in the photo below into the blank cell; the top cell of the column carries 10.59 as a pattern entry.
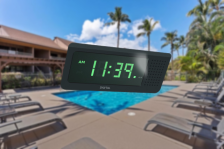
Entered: 11.39
